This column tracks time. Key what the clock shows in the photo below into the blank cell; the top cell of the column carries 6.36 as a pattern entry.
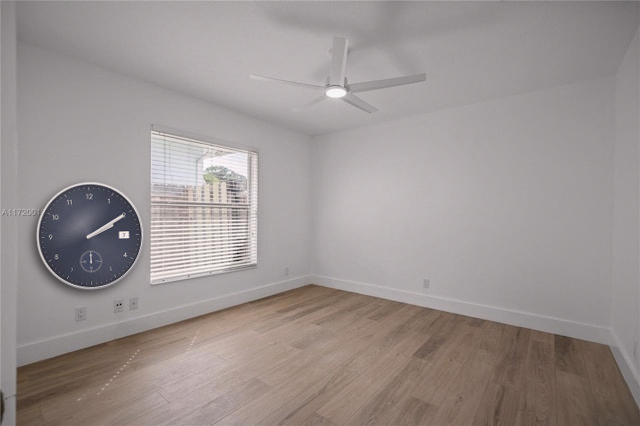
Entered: 2.10
